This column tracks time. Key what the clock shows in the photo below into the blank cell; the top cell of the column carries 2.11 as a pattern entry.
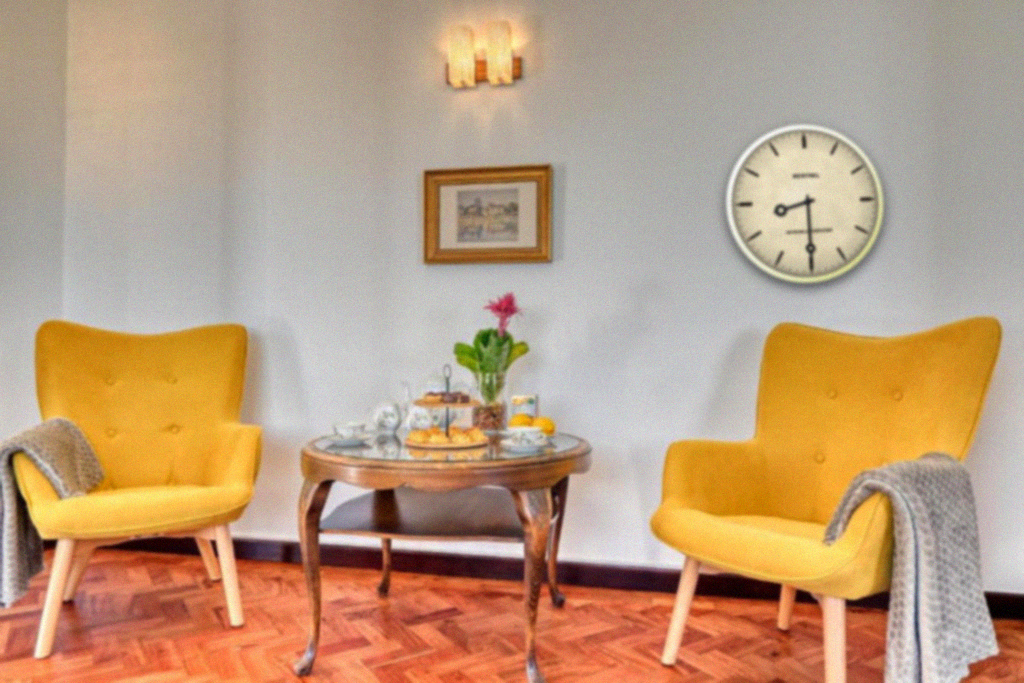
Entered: 8.30
